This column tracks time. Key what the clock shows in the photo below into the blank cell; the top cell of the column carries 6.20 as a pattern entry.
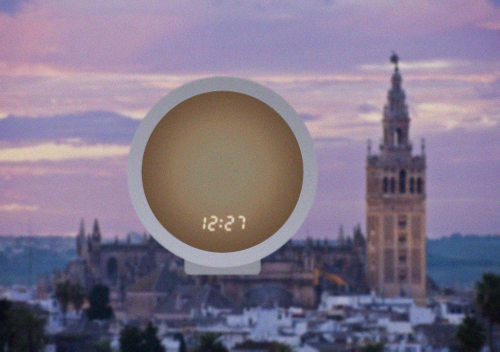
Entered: 12.27
